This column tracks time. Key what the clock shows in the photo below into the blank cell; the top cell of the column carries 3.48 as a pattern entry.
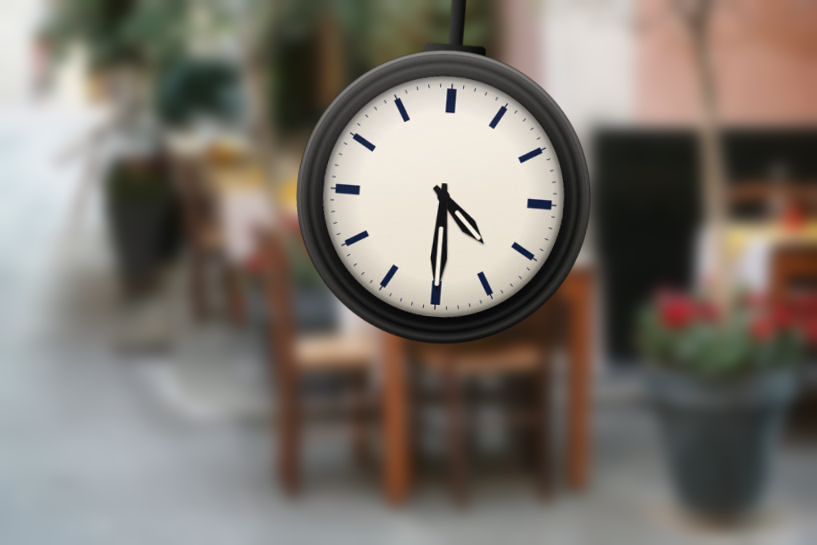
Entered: 4.30
